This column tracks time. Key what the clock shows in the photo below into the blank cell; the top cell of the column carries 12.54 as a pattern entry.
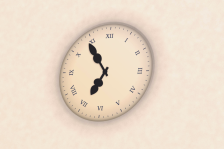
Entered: 6.54
